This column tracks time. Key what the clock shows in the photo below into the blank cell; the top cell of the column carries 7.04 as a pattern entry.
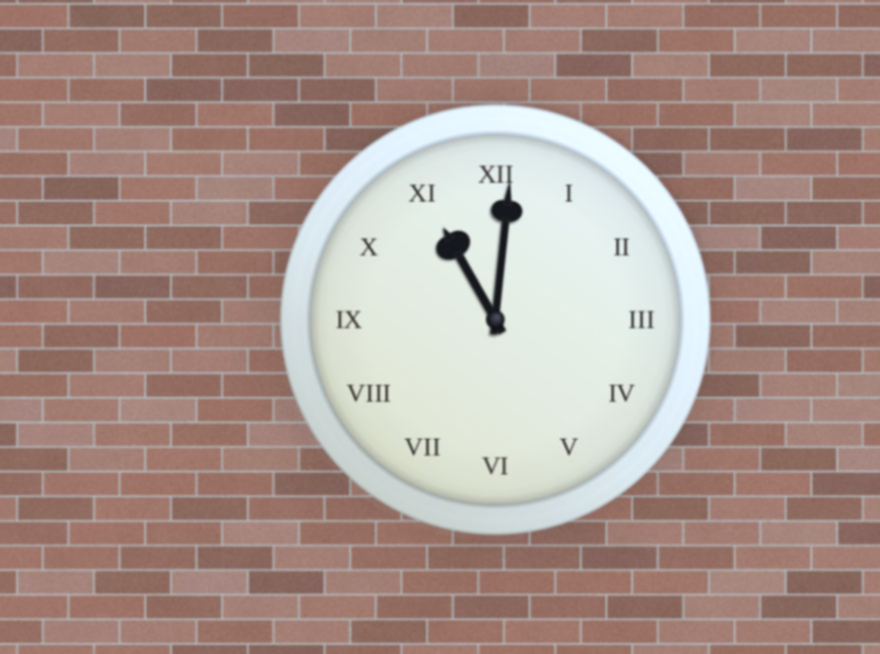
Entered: 11.01
